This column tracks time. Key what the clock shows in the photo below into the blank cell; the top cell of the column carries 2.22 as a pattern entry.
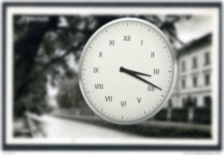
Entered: 3.19
